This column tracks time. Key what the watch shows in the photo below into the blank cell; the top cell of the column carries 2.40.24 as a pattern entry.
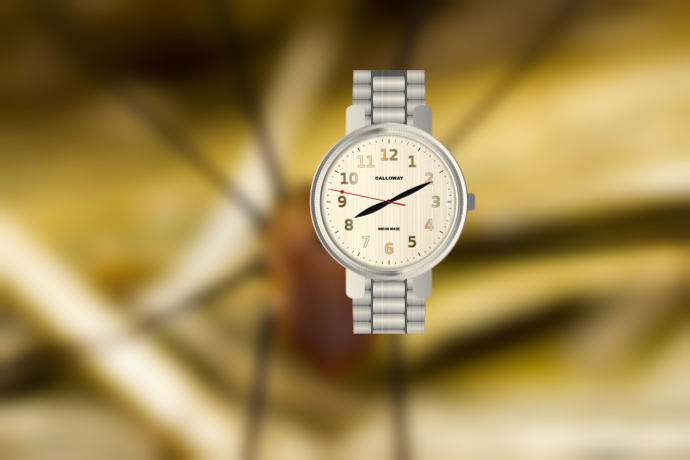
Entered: 8.10.47
